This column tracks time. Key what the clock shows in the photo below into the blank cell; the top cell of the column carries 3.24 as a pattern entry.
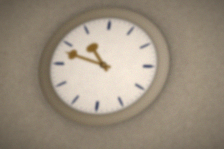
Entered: 10.48
